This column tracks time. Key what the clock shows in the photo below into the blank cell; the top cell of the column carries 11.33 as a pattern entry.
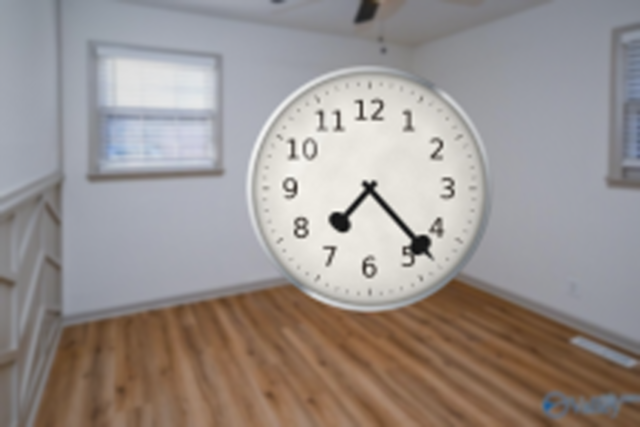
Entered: 7.23
